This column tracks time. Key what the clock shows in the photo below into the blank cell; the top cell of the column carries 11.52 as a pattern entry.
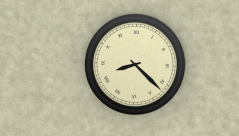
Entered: 8.22
